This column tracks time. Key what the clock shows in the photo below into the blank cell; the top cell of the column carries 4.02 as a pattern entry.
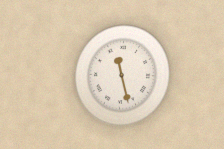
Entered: 11.27
